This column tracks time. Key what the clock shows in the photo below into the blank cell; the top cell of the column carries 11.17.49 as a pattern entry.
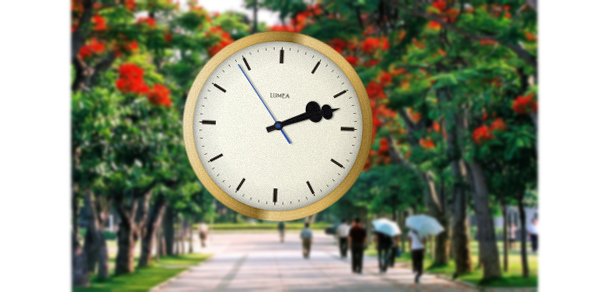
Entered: 2.11.54
